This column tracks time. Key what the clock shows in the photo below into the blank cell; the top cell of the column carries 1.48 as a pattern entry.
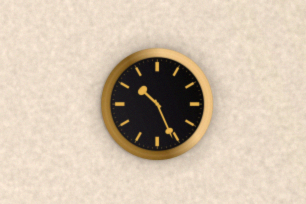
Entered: 10.26
